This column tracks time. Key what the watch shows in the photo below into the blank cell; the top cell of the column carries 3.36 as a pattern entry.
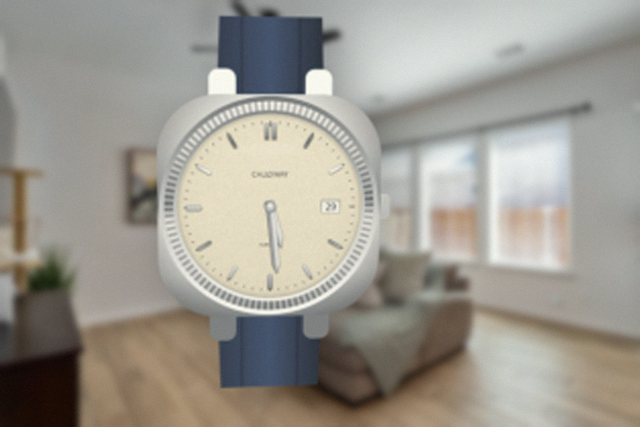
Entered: 5.29
